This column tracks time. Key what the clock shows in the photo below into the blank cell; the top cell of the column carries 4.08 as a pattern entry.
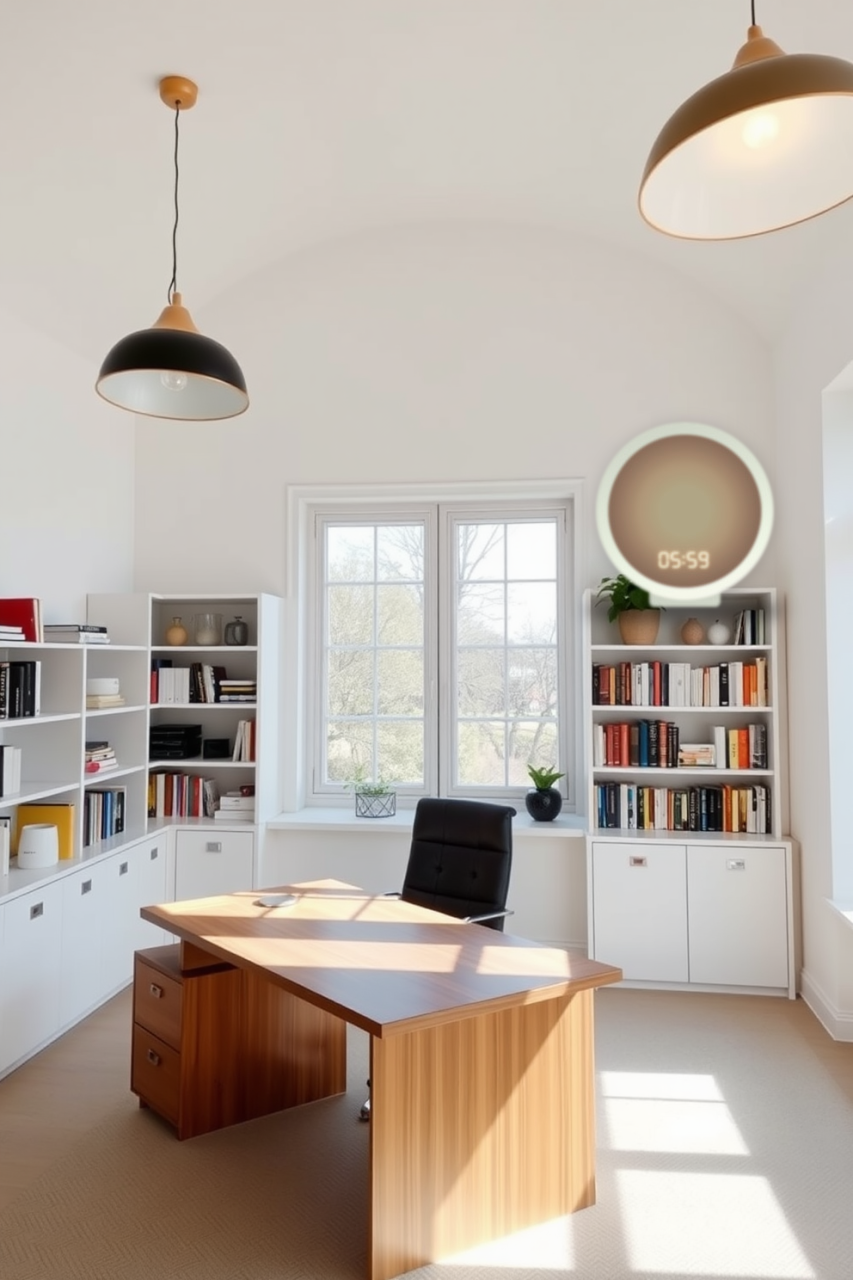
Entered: 5.59
